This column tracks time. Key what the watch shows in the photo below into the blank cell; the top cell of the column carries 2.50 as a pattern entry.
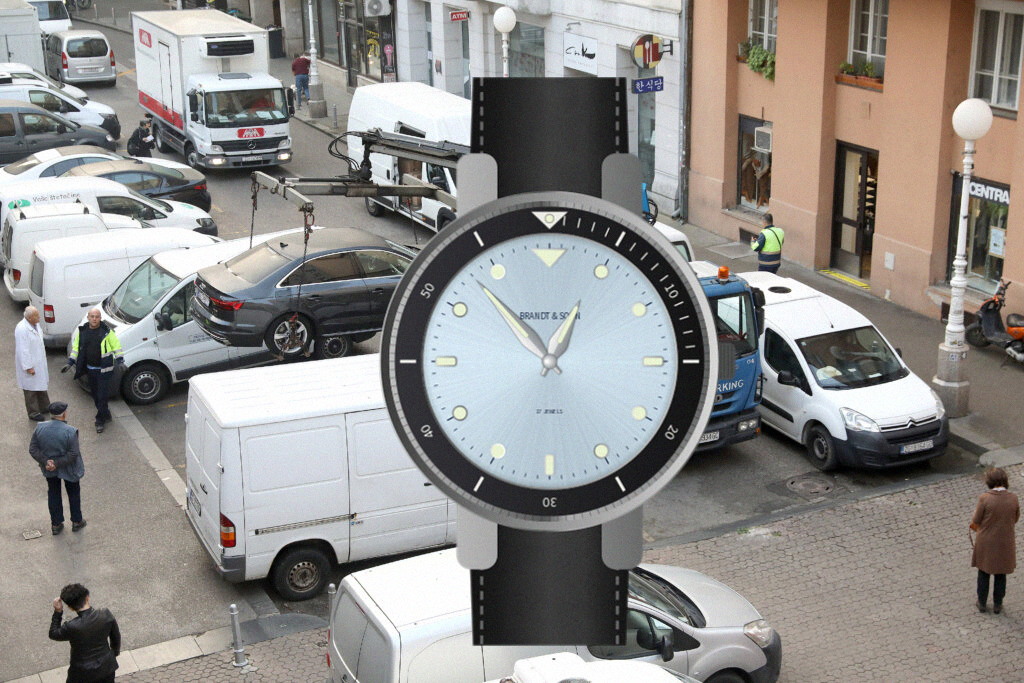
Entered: 12.53
